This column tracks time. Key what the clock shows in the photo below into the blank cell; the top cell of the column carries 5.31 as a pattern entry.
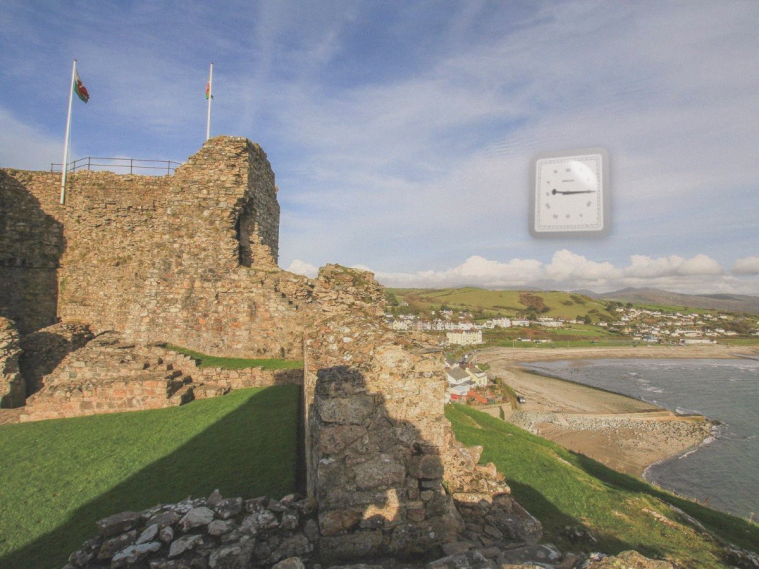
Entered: 9.15
